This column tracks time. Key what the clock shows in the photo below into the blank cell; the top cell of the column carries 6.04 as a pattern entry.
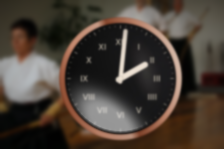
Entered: 2.01
